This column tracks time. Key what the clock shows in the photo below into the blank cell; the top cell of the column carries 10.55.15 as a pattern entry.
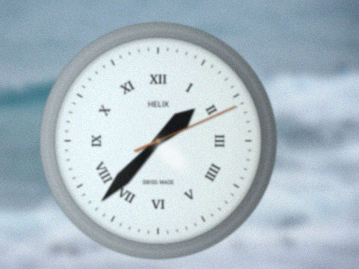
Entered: 1.37.11
